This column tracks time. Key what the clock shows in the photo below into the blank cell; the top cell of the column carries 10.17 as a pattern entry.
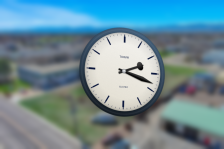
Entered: 2.18
